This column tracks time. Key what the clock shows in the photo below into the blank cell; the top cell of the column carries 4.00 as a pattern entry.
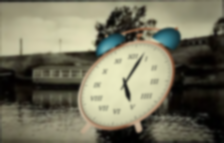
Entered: 5.03
